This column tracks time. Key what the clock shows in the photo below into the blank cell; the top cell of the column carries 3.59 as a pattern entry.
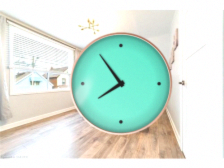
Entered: 7.54
